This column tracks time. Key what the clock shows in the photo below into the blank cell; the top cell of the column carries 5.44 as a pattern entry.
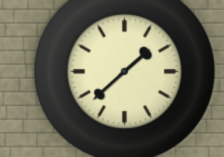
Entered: 1.38
